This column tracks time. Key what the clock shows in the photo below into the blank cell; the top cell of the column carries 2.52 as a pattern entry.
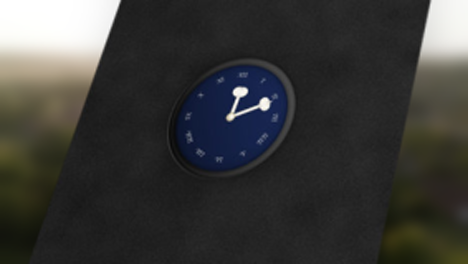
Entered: 12.11
